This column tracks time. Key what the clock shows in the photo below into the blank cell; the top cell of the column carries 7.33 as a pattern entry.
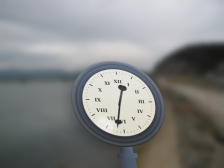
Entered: 12.32
